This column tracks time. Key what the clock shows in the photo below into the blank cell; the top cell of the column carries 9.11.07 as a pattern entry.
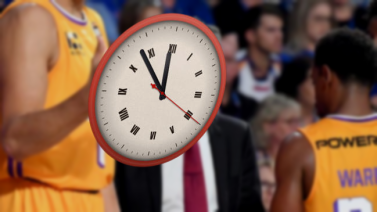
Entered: 11.53.20
